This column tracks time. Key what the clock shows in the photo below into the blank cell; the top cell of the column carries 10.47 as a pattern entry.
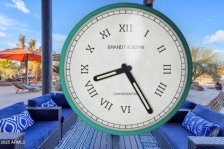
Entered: 8.25
